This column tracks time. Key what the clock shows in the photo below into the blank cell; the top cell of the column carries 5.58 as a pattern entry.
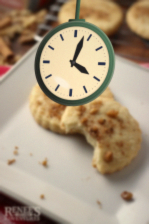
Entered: 4.03
